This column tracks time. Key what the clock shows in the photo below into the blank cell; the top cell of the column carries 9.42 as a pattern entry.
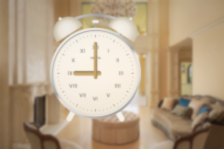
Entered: 9.00
